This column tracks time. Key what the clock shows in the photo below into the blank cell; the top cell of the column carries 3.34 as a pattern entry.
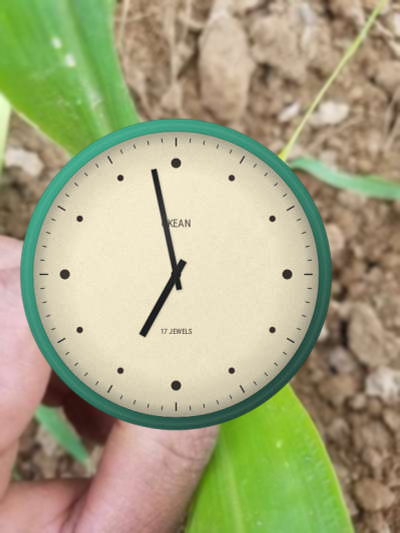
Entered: 6.58
